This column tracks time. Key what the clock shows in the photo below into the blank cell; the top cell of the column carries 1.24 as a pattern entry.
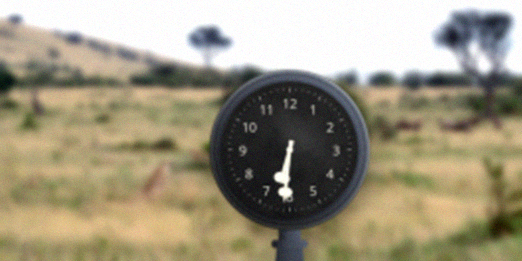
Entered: 6.31
